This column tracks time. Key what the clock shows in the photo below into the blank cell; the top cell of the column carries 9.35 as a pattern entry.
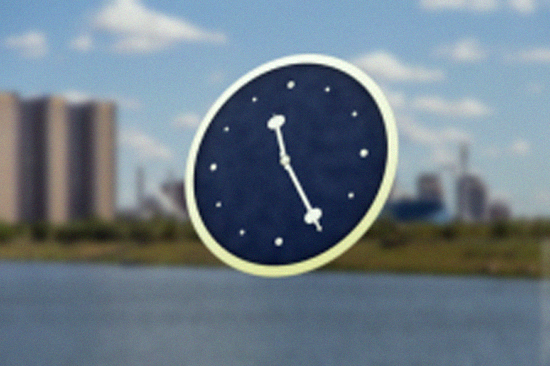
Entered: 11.25
